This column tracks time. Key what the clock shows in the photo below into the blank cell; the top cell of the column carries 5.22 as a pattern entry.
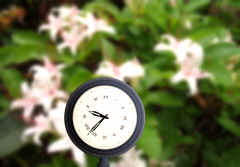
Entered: 9.37
